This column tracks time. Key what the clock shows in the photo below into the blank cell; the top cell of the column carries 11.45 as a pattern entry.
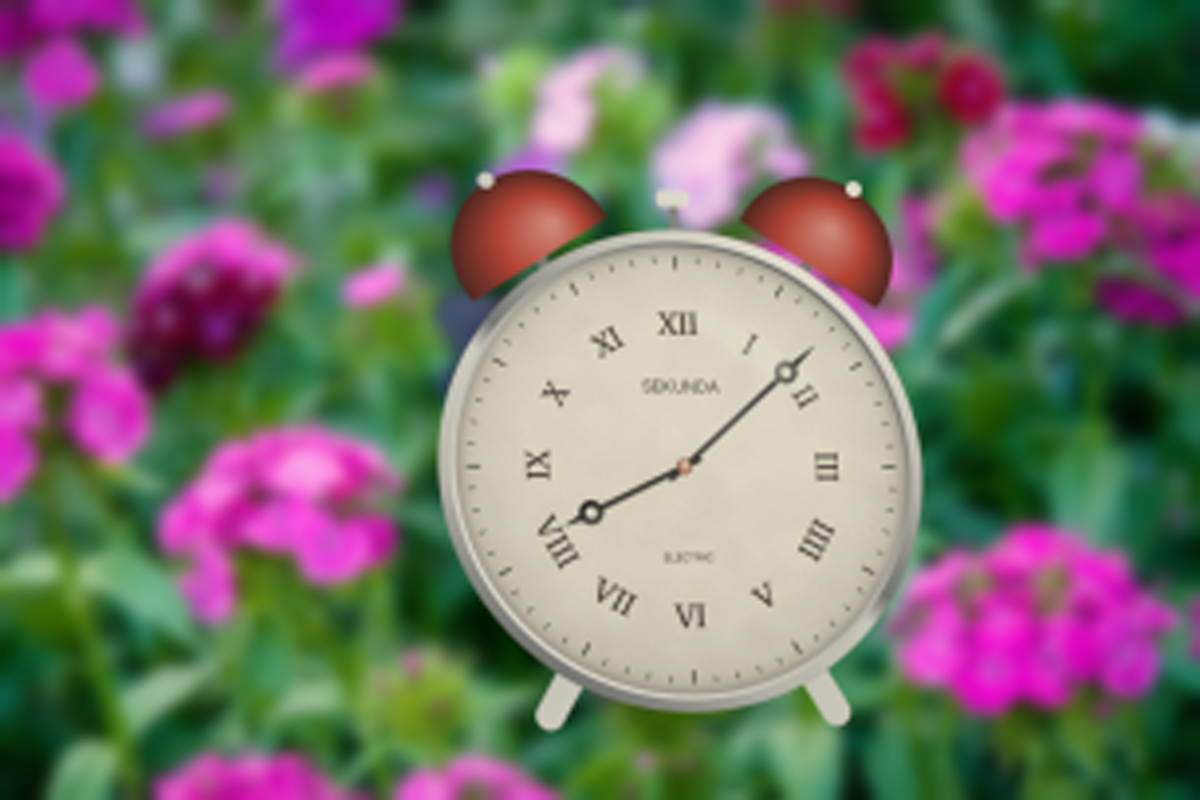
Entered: 8.08
